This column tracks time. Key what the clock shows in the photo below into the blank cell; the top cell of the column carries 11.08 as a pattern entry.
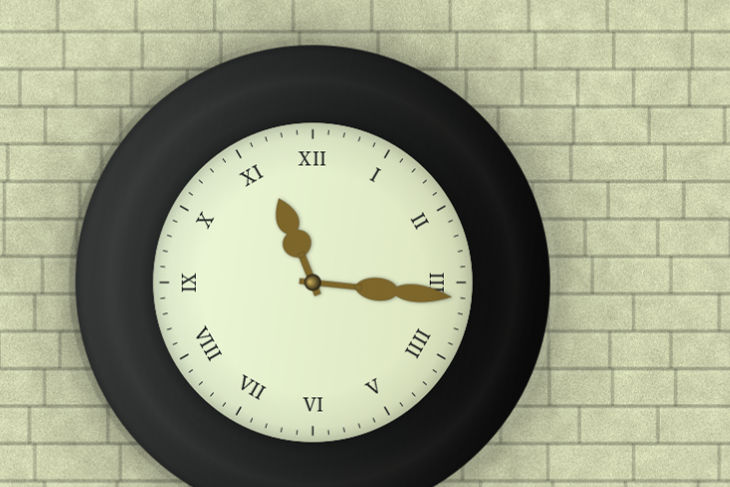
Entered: 11.16
